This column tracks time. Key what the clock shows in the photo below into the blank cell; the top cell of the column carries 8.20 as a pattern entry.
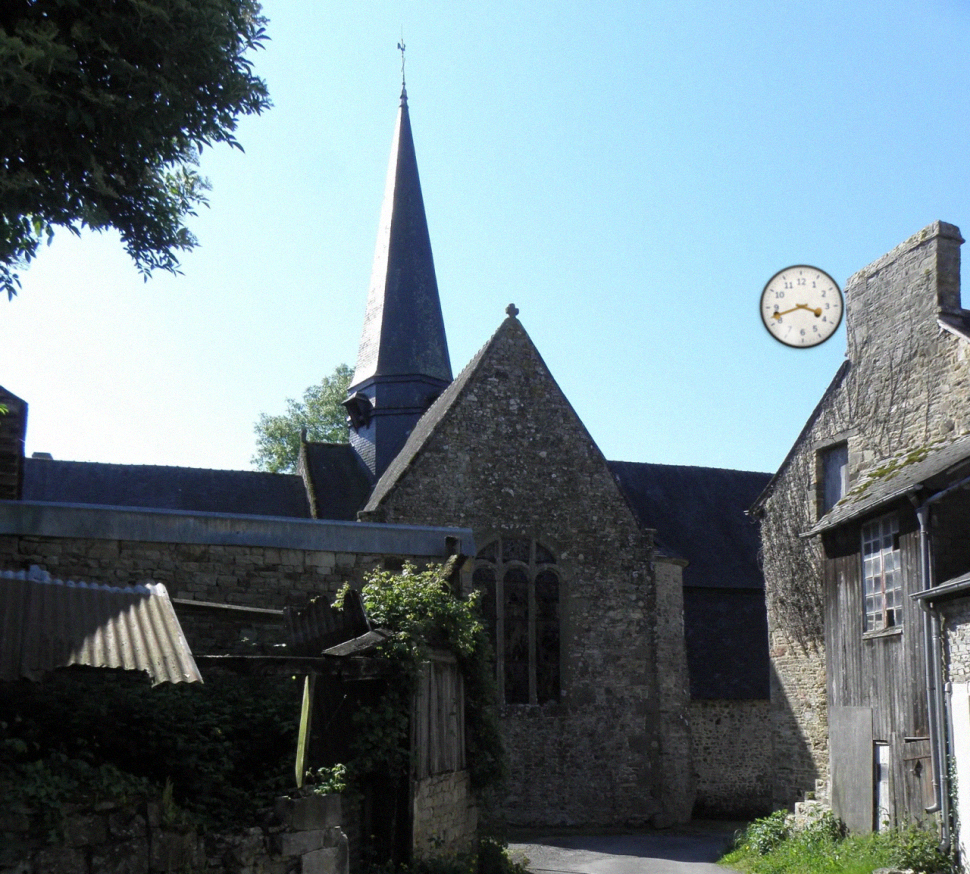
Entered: 3.42
